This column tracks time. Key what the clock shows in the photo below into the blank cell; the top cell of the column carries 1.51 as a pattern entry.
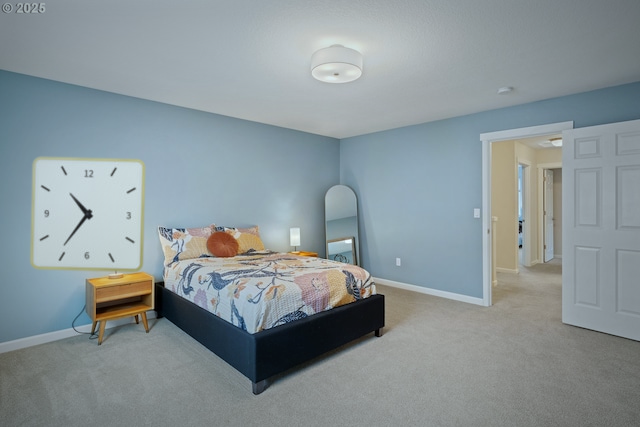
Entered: 10.36
